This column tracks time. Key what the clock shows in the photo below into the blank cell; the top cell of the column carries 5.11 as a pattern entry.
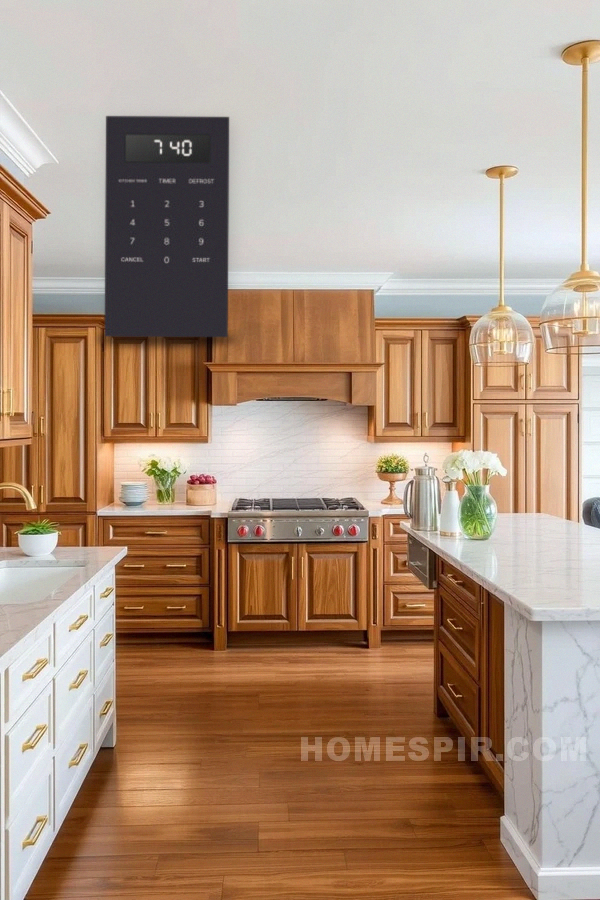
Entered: 7.40
